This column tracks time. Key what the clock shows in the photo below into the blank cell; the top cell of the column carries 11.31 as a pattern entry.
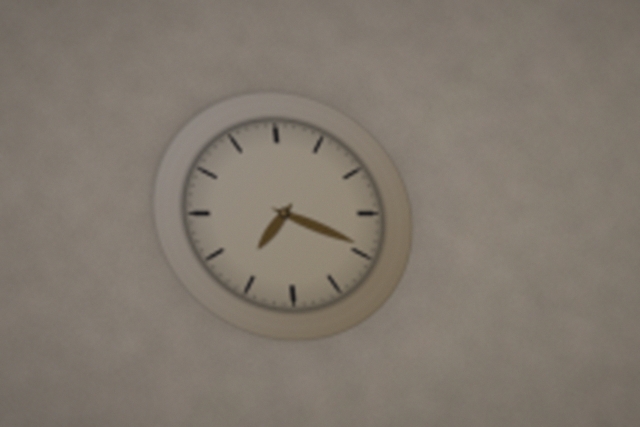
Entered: 7.19
